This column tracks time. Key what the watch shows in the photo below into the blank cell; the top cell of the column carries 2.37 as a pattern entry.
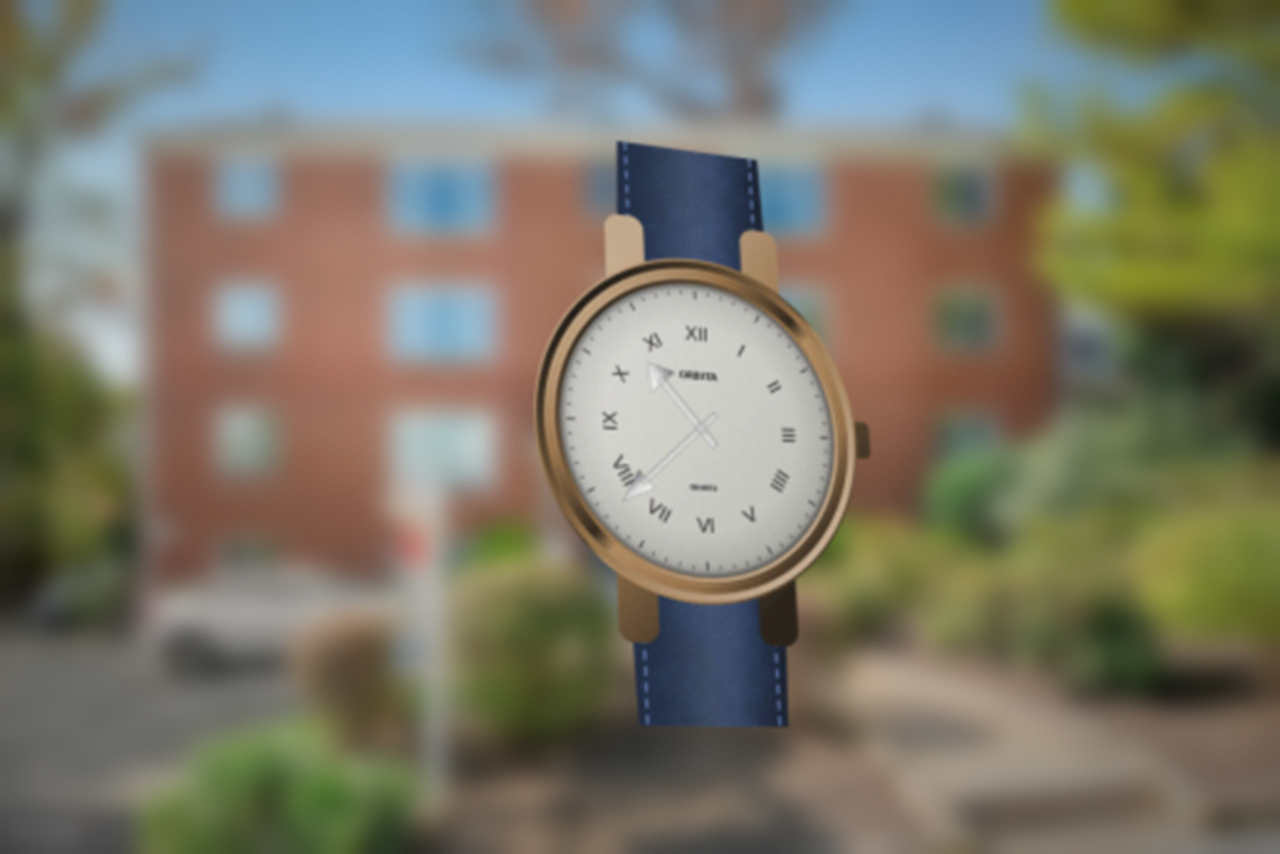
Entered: 10.38
